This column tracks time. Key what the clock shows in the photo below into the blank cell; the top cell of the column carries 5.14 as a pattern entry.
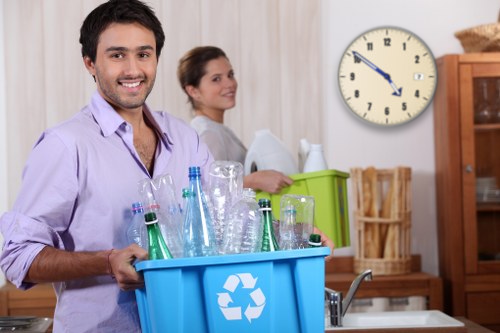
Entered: 4.51
